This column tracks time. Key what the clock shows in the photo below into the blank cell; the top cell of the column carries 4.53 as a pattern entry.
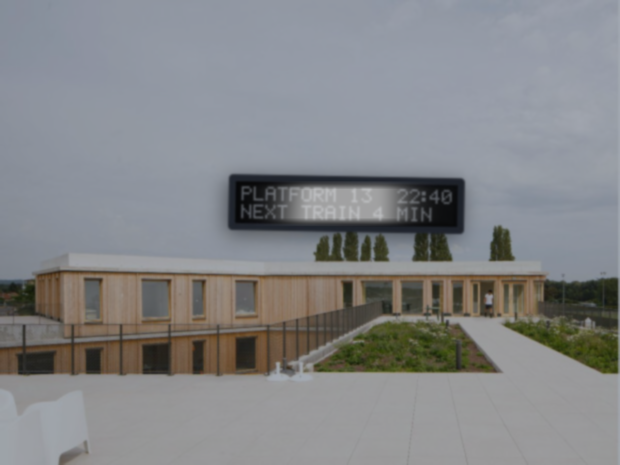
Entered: 22.40
